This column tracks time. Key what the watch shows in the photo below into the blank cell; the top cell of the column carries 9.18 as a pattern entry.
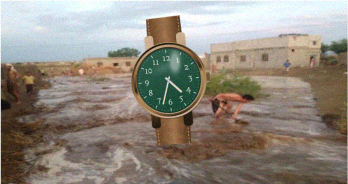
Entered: 4.33
